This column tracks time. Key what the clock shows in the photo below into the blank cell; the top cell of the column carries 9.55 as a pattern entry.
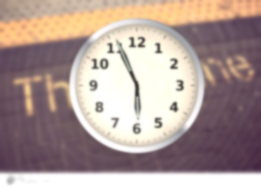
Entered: 5.56
